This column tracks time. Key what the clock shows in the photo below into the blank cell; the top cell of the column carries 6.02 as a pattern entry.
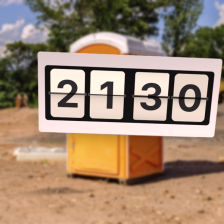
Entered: 21.30
